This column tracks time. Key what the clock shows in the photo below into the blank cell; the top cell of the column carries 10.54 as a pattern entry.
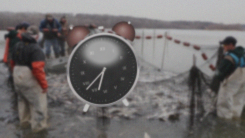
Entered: 6.38
